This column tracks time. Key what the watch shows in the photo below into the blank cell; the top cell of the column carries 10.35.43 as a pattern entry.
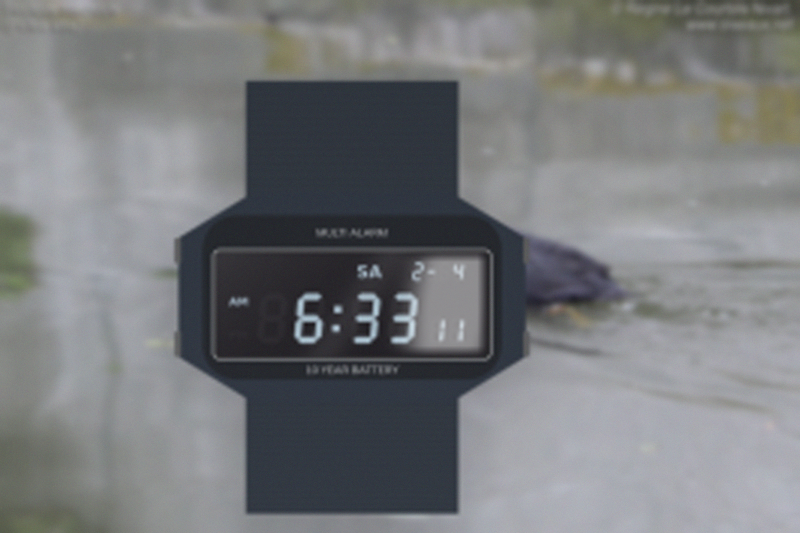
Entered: 6.33.11
